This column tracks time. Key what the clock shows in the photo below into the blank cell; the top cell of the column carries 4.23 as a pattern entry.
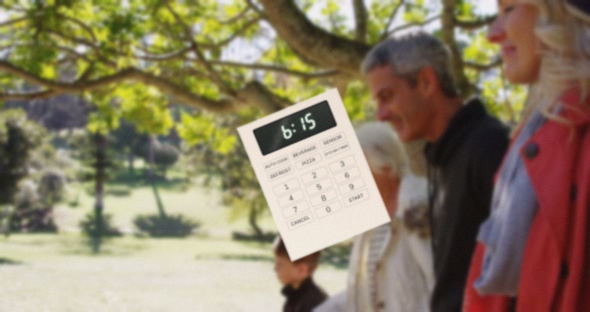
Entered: 6.15
